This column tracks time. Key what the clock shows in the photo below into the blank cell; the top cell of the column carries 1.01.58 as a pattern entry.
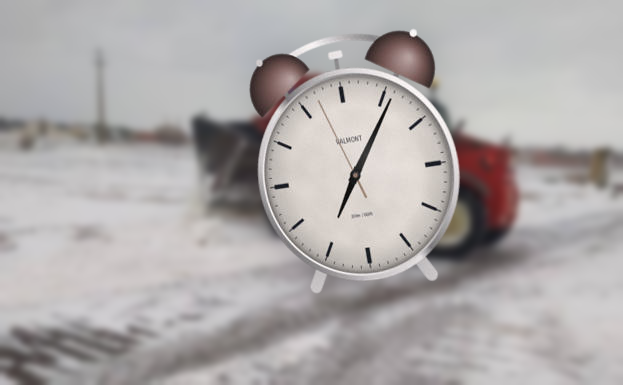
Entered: 7.05.57
